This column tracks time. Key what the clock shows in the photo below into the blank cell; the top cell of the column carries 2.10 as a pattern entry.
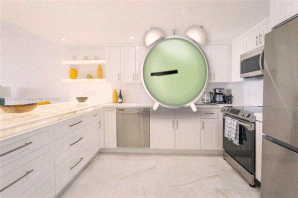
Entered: 8.44
